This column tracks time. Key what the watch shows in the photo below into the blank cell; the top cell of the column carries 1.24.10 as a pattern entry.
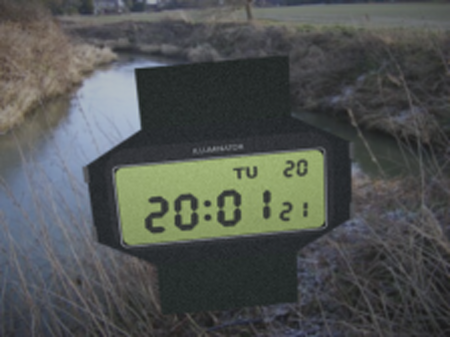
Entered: 20.01.21
